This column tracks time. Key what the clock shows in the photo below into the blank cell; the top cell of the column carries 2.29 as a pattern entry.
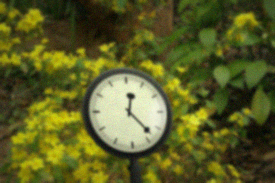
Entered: 12.23
